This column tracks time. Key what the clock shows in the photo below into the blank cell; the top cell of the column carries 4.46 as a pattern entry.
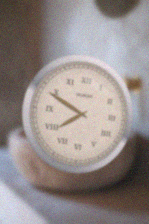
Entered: 7.49
